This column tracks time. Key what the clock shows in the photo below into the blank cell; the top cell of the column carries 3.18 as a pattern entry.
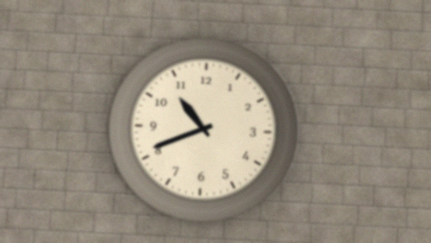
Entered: 10.41
